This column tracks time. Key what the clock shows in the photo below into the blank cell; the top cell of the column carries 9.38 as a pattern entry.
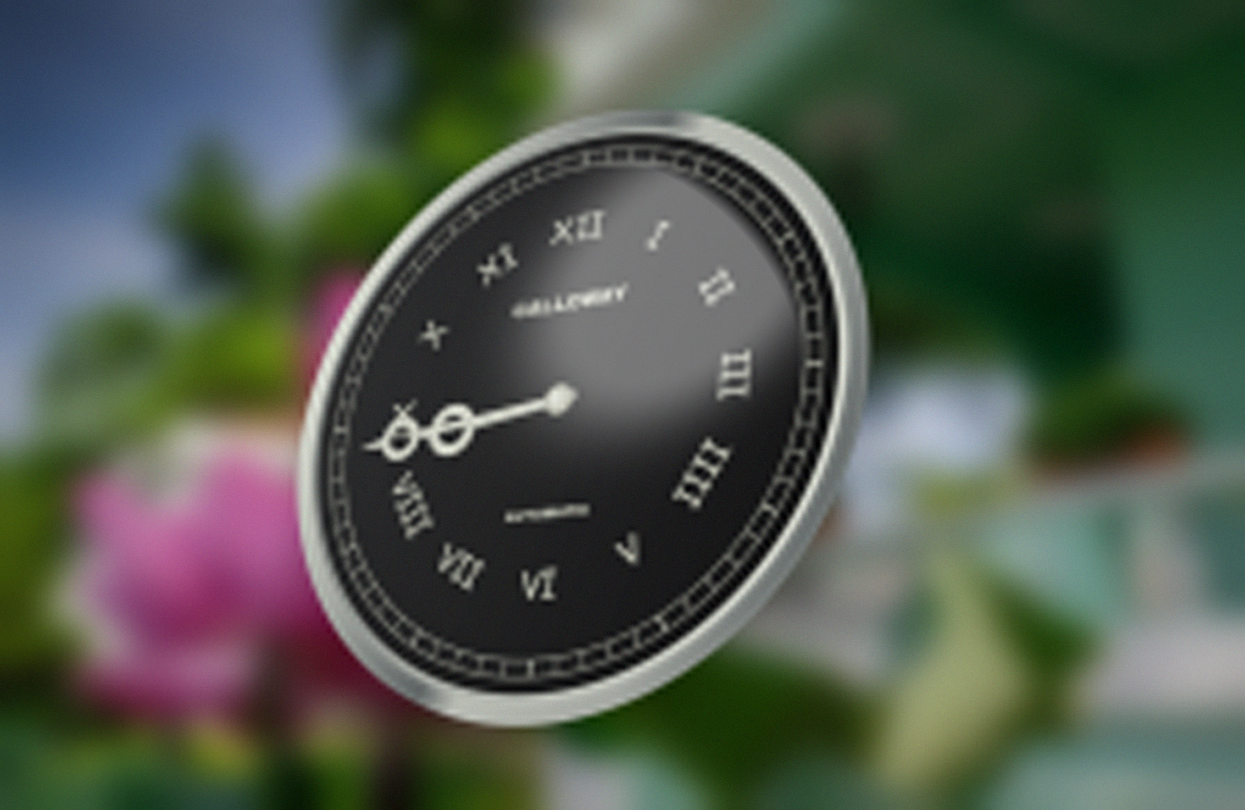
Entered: 8.44
